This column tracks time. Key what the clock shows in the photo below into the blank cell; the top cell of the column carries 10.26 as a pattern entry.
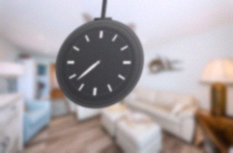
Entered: 7.38
